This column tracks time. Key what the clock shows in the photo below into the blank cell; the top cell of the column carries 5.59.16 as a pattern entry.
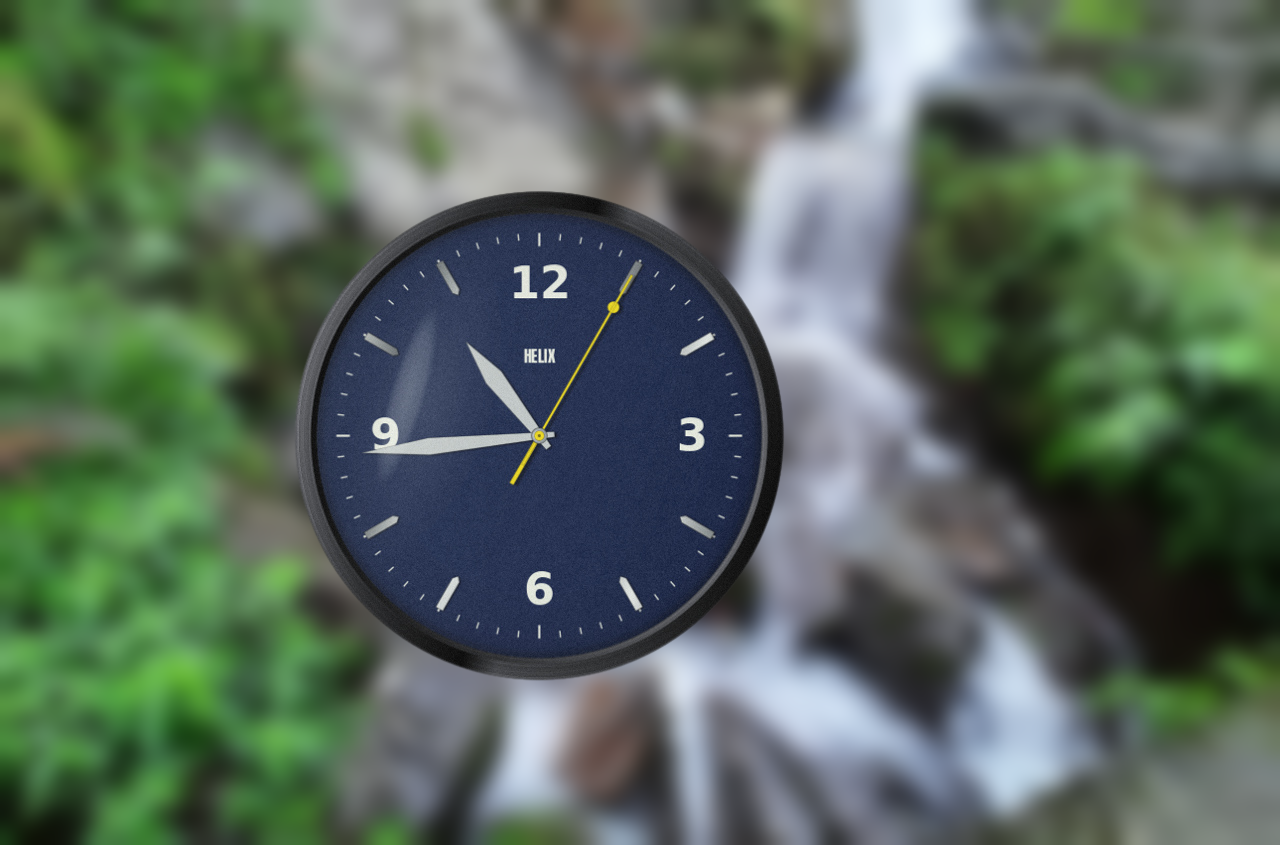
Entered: 10.44.05
